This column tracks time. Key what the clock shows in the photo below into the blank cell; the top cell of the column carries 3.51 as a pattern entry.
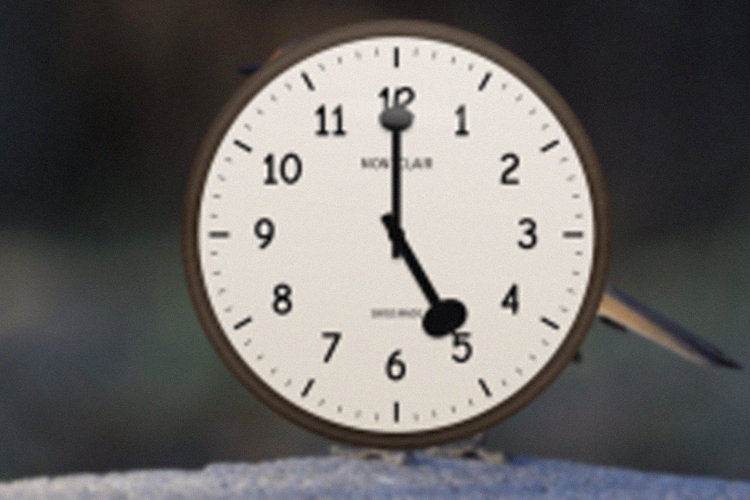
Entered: 5.00
